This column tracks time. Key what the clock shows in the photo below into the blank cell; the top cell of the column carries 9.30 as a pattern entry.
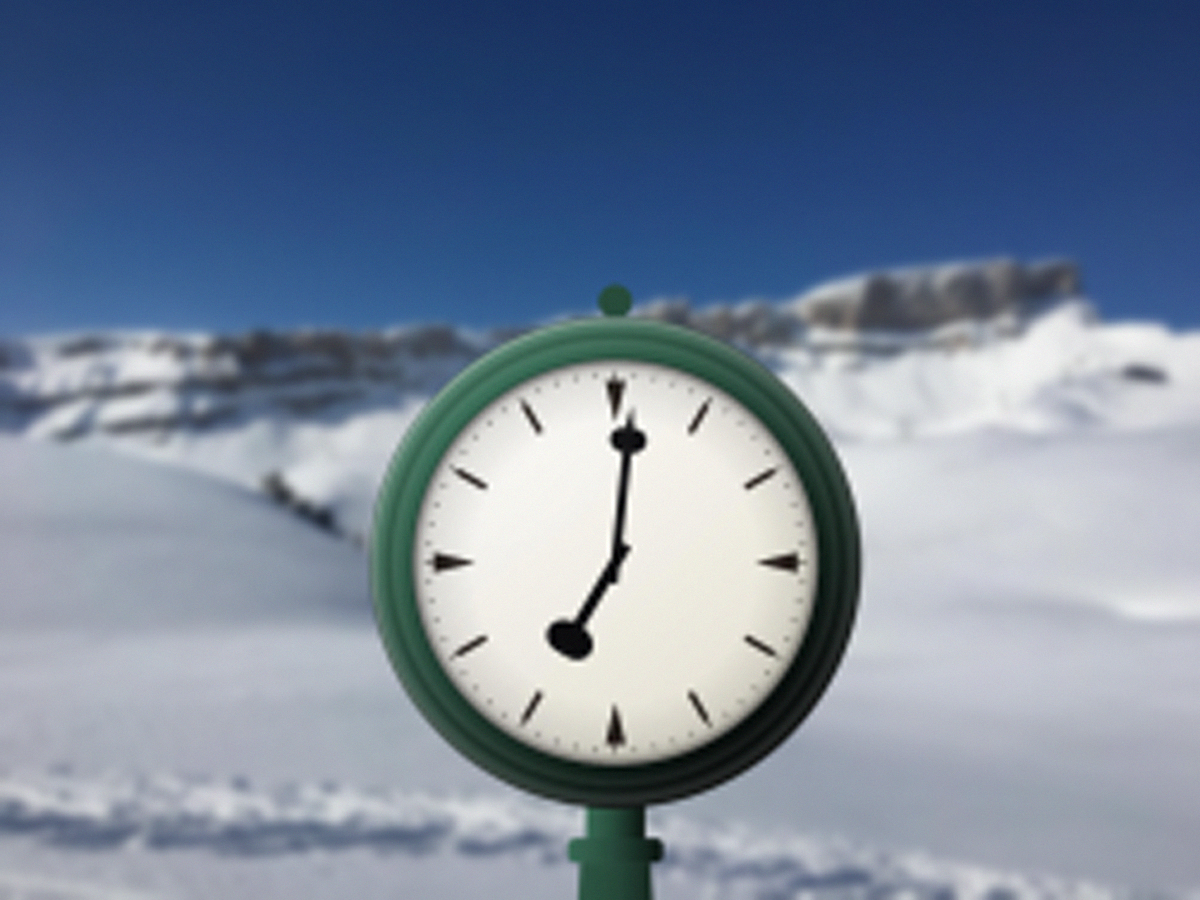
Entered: 7.01
